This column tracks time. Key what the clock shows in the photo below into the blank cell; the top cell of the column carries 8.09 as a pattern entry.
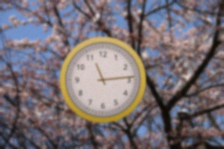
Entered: 11.14
